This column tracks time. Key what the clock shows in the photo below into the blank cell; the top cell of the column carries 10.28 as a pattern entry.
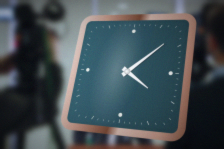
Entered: 4.08
